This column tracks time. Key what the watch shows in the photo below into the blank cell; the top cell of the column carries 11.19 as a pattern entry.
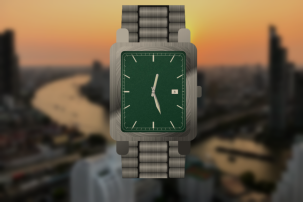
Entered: 12.27
